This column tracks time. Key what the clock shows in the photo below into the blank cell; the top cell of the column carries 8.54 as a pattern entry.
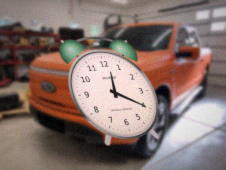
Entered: 12.20
